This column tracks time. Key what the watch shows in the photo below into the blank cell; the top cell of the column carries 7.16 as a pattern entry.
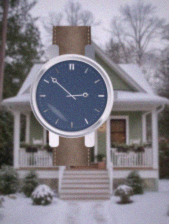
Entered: 2.52
